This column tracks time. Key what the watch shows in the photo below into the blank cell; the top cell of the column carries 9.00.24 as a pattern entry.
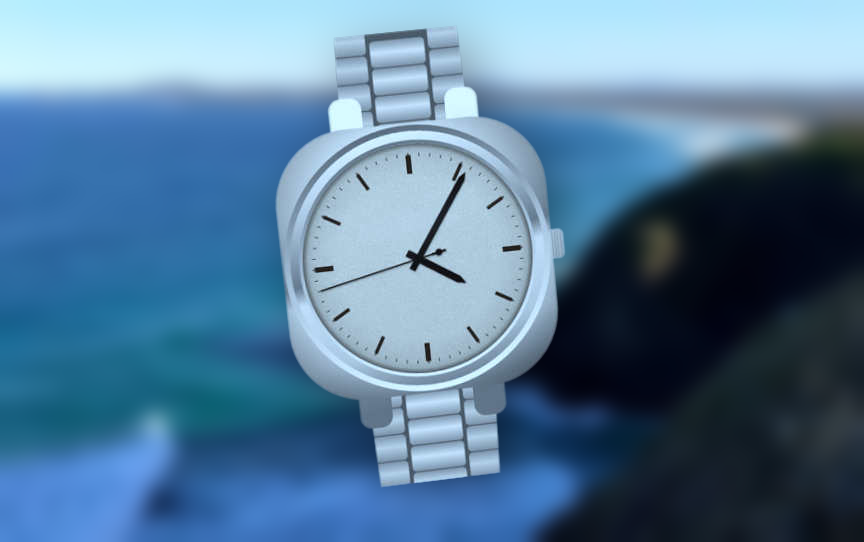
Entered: 4.05.43
